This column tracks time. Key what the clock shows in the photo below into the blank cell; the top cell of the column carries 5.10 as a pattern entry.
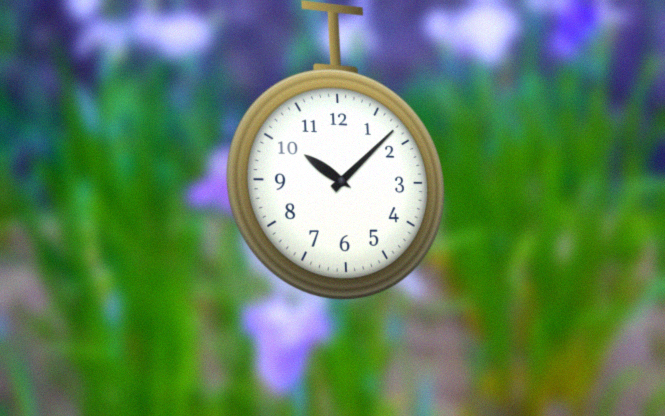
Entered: 10.08
